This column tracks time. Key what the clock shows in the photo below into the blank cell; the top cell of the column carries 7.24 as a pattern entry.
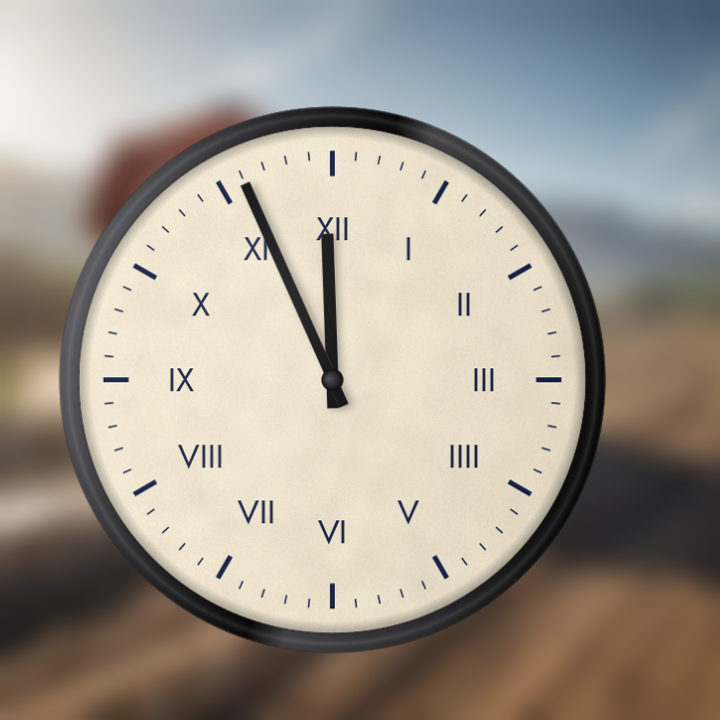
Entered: 11.56
